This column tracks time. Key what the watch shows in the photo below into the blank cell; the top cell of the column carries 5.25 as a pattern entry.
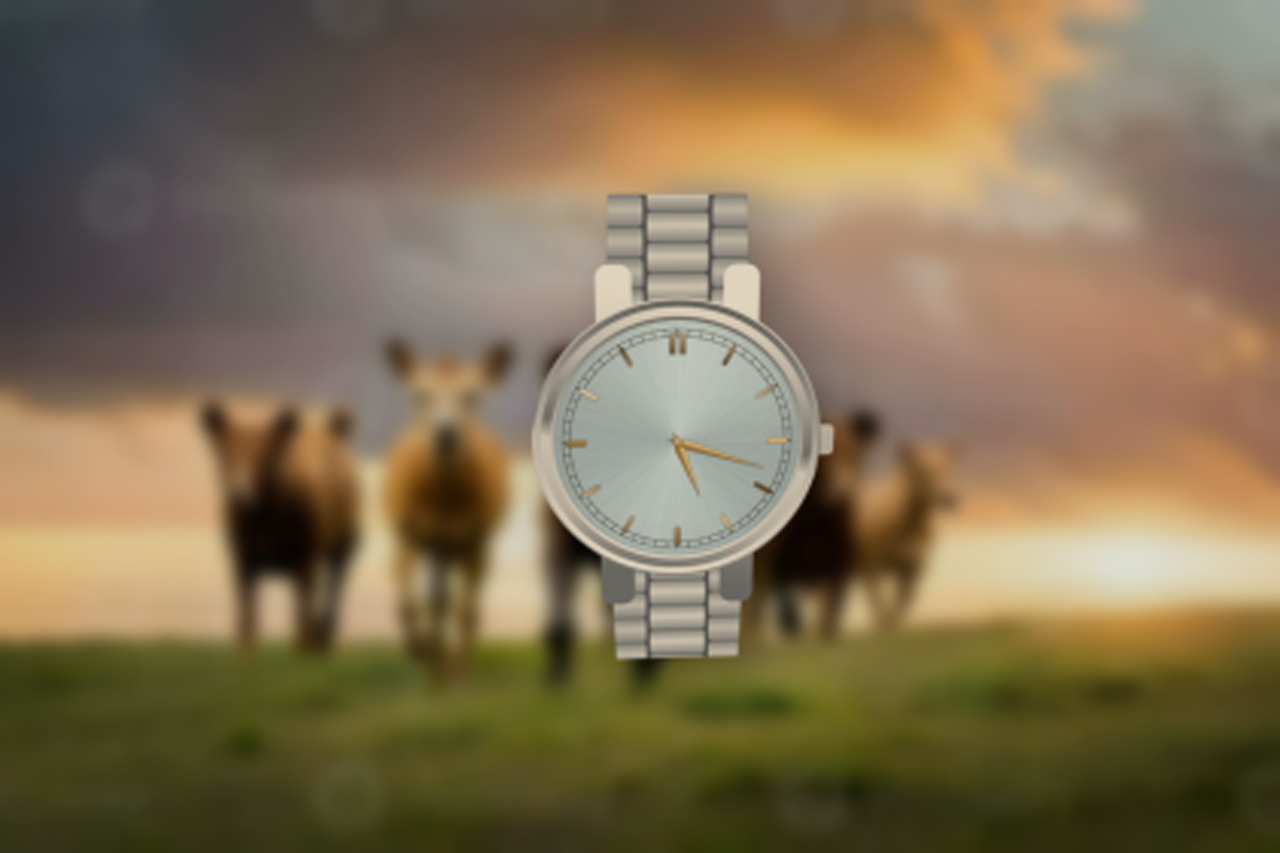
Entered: 5.18
